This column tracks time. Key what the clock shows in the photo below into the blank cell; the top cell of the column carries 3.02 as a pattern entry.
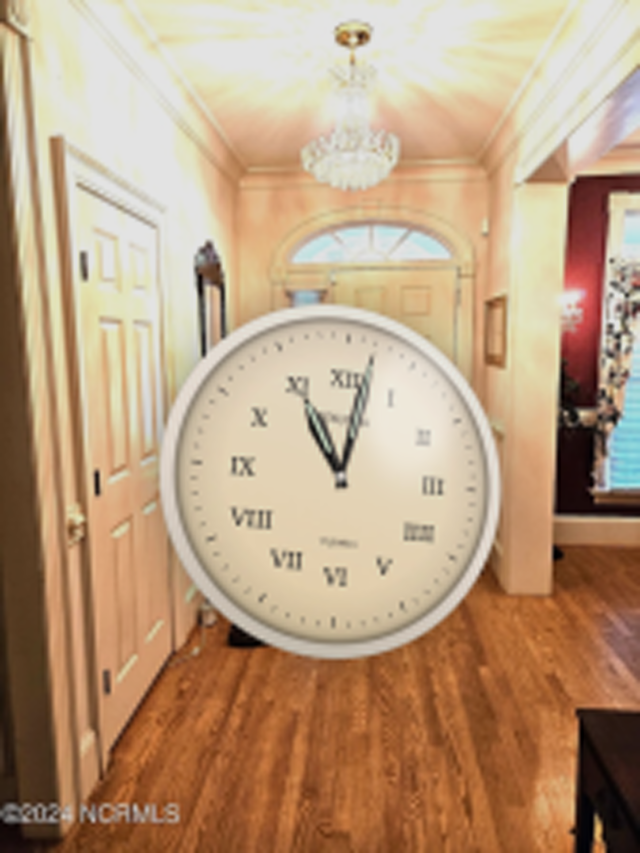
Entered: 11.02
